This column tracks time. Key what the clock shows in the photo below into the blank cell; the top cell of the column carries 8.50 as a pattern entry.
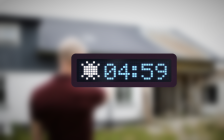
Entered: 4.59
